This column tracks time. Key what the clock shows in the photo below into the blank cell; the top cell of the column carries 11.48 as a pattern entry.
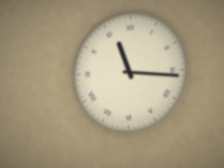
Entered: 11.16
